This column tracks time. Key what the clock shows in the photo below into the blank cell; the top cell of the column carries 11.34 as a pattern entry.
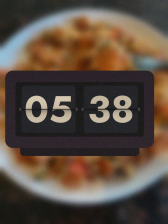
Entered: 5.38
